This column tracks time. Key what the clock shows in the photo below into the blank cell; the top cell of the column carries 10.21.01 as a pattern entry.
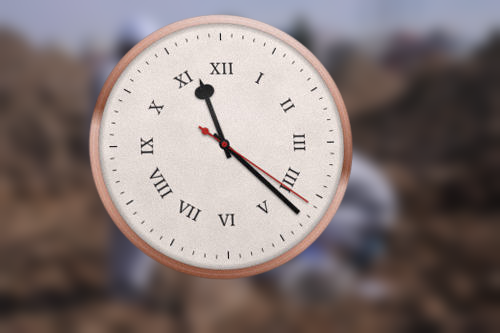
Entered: 11.22.21
